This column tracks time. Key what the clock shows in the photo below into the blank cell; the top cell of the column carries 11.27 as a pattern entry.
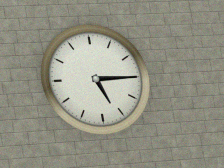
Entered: 5.15
